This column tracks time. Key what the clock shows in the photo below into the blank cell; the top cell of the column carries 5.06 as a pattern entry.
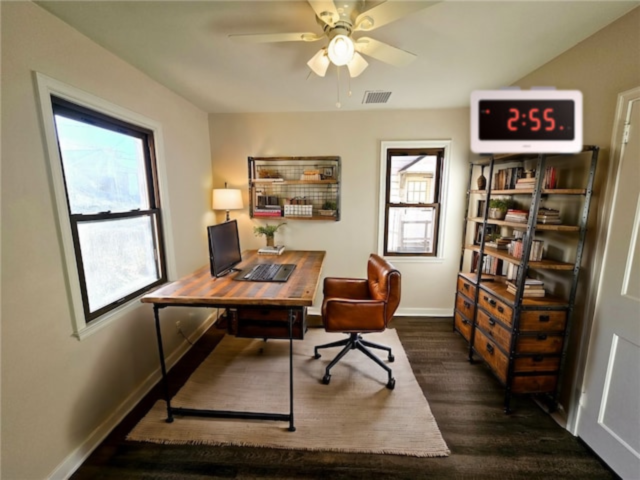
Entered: 2.55
